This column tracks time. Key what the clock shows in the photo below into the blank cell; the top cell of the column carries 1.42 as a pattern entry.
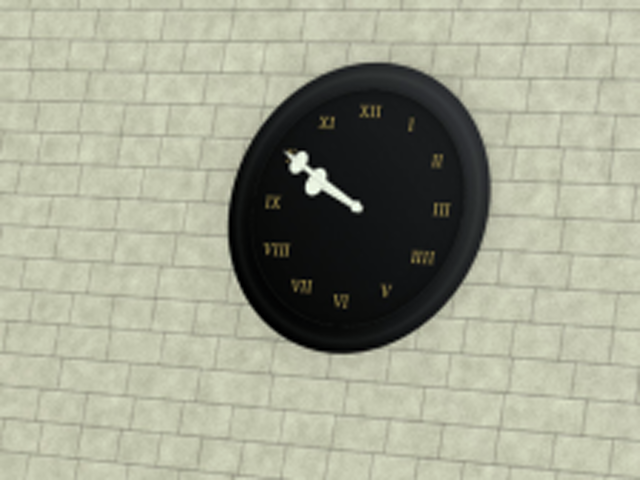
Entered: 9.50
